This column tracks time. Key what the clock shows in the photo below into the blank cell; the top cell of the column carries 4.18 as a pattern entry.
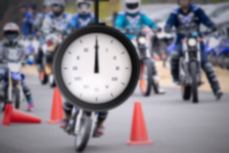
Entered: 12.00
